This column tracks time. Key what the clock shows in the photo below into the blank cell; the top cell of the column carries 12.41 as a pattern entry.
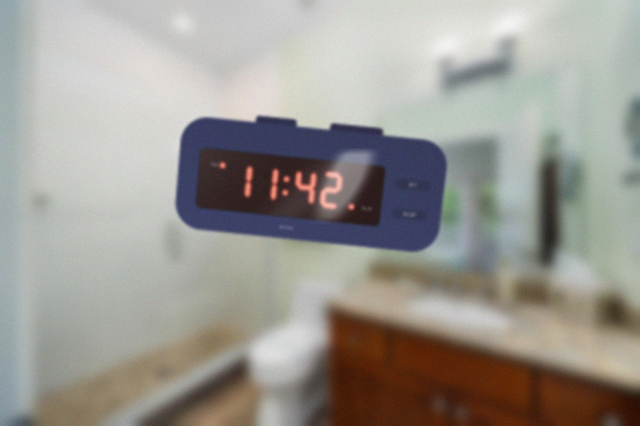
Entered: 11.42
